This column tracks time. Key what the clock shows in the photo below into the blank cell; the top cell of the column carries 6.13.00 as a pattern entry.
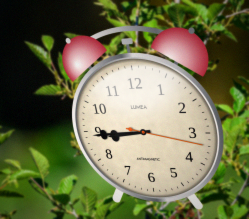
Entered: 8.44.17
